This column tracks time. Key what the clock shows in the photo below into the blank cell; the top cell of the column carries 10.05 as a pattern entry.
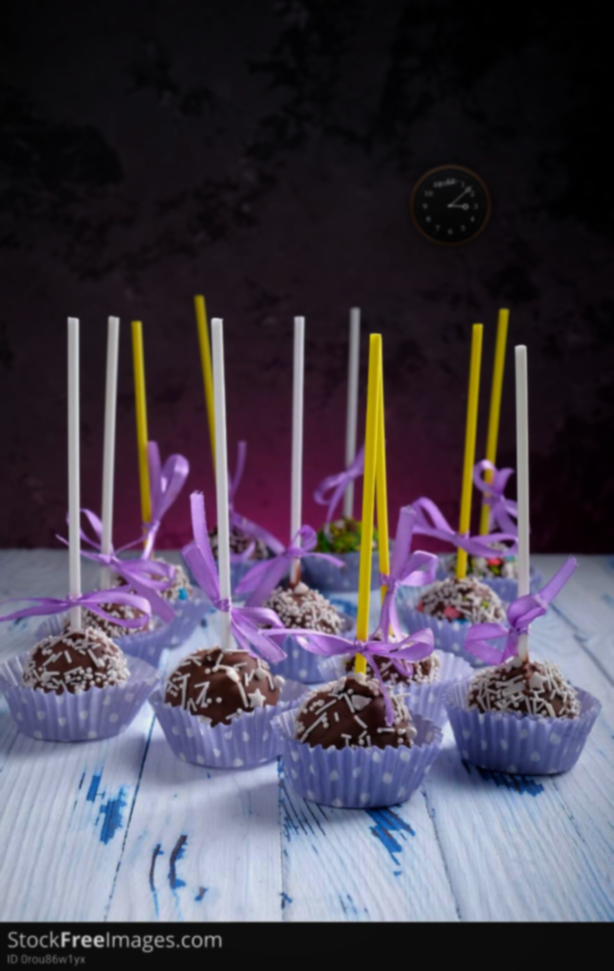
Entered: 3.08
